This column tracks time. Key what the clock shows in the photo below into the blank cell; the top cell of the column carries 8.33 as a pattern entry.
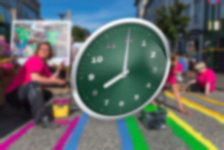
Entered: 8.00
